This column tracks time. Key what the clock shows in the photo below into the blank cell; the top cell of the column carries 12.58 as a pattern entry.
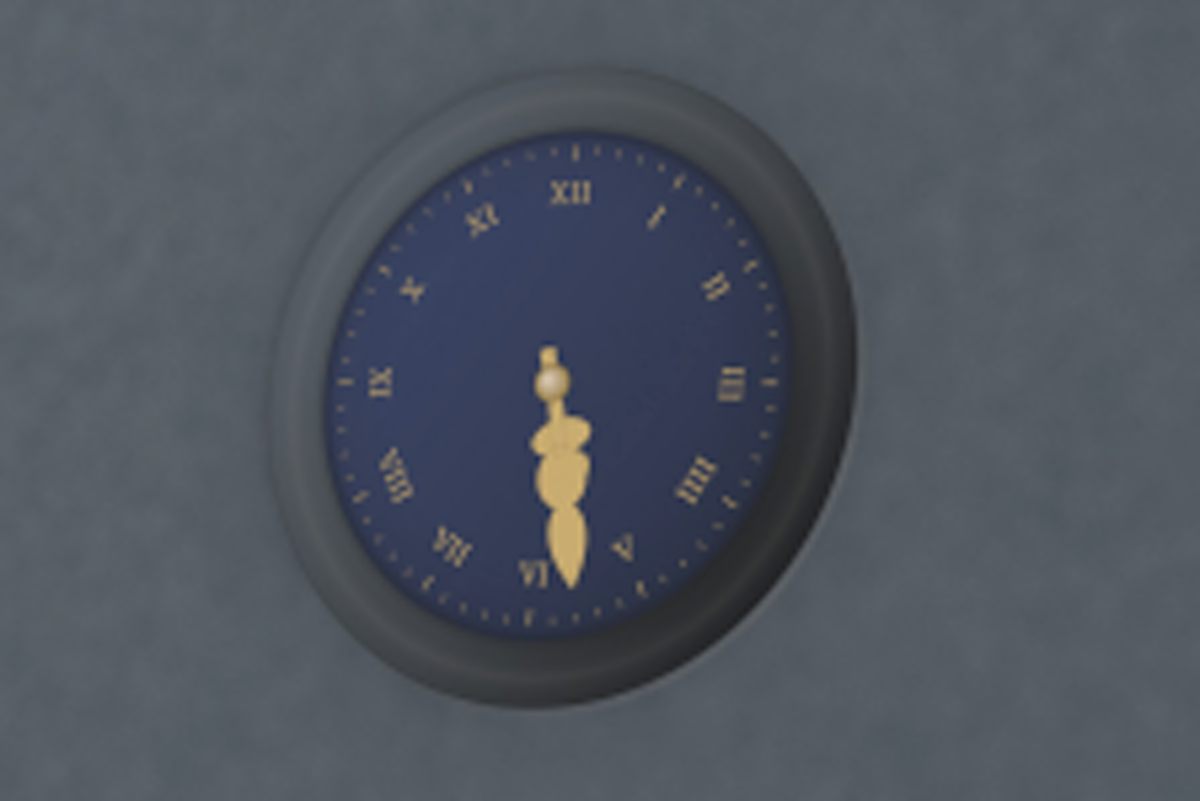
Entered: 5.28
